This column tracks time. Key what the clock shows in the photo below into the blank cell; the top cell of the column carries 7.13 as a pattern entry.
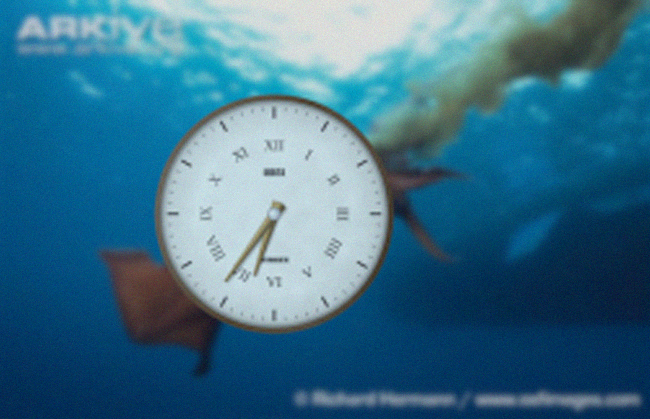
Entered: 6.36
